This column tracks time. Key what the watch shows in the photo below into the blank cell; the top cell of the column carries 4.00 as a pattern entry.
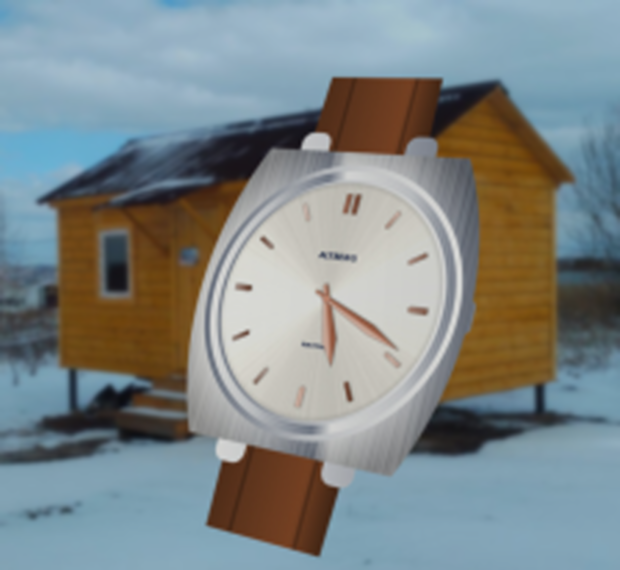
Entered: 5.19
